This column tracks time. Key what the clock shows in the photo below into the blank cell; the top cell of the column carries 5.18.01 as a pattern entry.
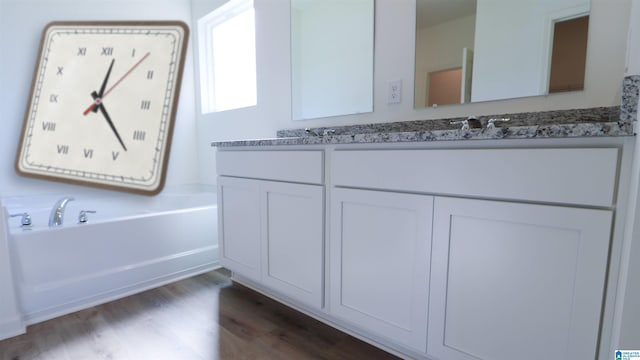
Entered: 12.23.07
